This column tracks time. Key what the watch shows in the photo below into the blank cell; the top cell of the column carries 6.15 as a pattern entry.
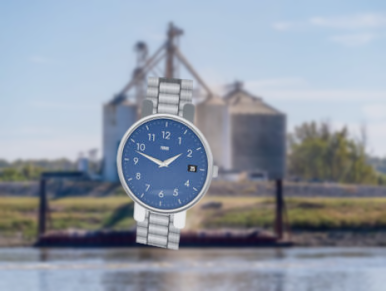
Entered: 1.48
